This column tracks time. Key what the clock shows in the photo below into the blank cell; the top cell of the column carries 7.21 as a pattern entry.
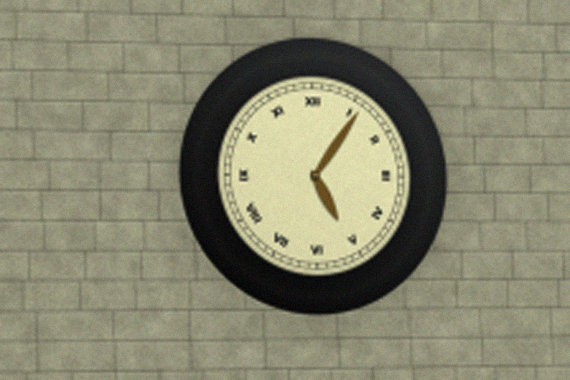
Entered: 5.06
